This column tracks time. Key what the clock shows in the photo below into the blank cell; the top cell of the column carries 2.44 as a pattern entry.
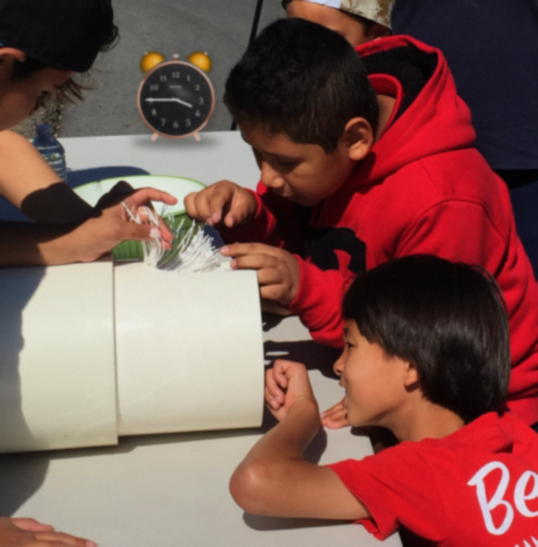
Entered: 3.45
